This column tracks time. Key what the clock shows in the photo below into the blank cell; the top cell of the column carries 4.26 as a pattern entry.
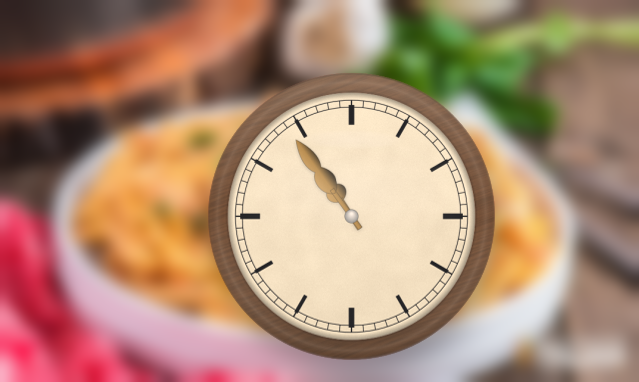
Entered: 10.54
